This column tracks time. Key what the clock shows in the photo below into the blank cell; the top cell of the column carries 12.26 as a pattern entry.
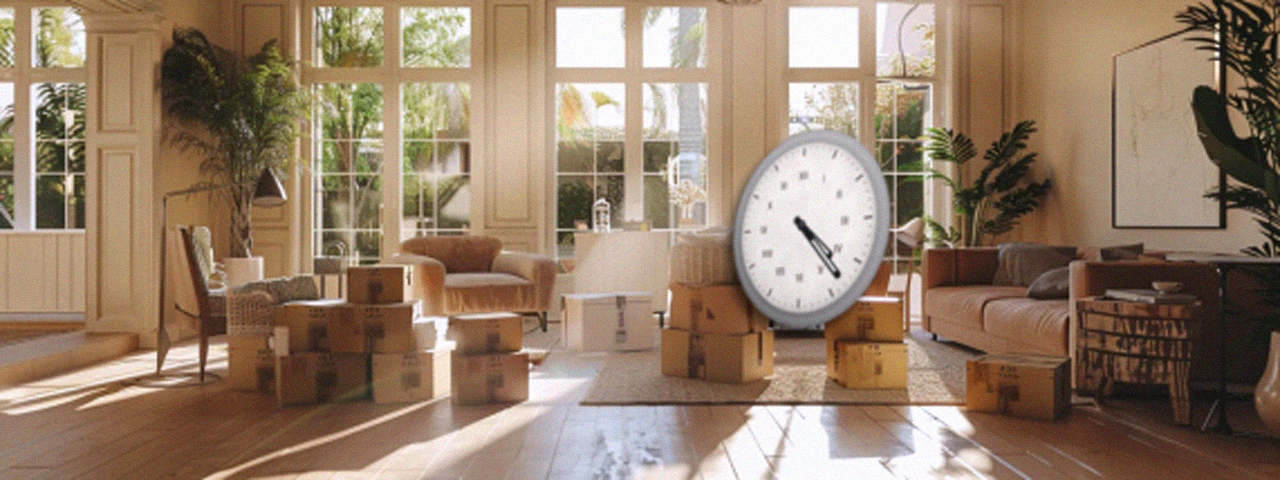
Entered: 4.23
